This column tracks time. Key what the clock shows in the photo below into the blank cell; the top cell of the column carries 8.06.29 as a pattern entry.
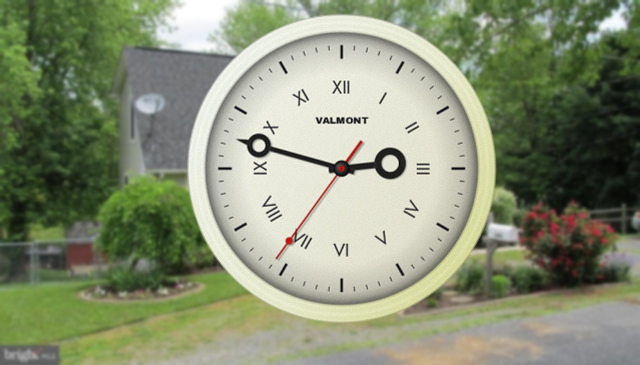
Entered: 2.47.36
